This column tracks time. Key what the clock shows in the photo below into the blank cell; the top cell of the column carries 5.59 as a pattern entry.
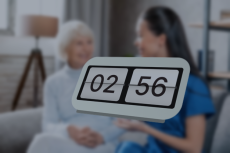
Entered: 2.56
